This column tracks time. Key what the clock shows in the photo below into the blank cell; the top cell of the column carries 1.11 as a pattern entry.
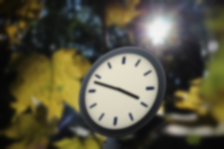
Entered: 3.48
